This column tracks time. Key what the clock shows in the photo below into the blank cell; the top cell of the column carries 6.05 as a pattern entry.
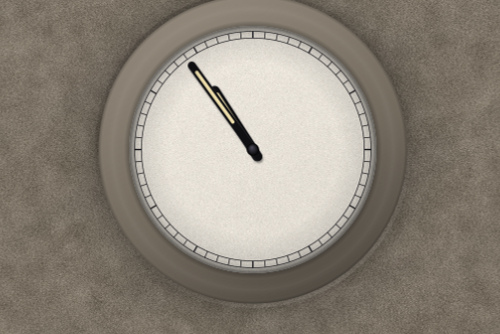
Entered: 10.54
